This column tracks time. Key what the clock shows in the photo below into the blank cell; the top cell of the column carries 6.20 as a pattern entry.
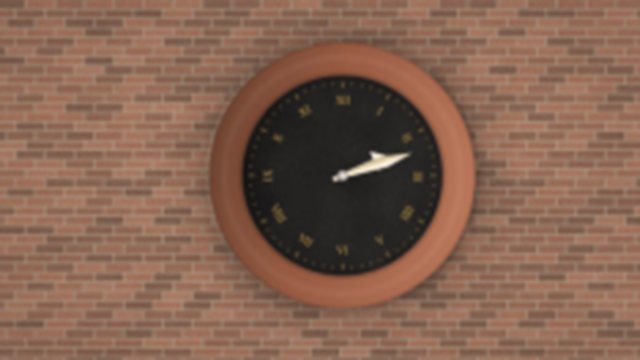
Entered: 2.12
